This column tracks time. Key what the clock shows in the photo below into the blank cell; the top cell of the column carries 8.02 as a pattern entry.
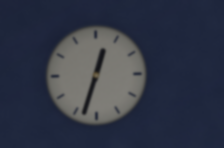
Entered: 12.33
